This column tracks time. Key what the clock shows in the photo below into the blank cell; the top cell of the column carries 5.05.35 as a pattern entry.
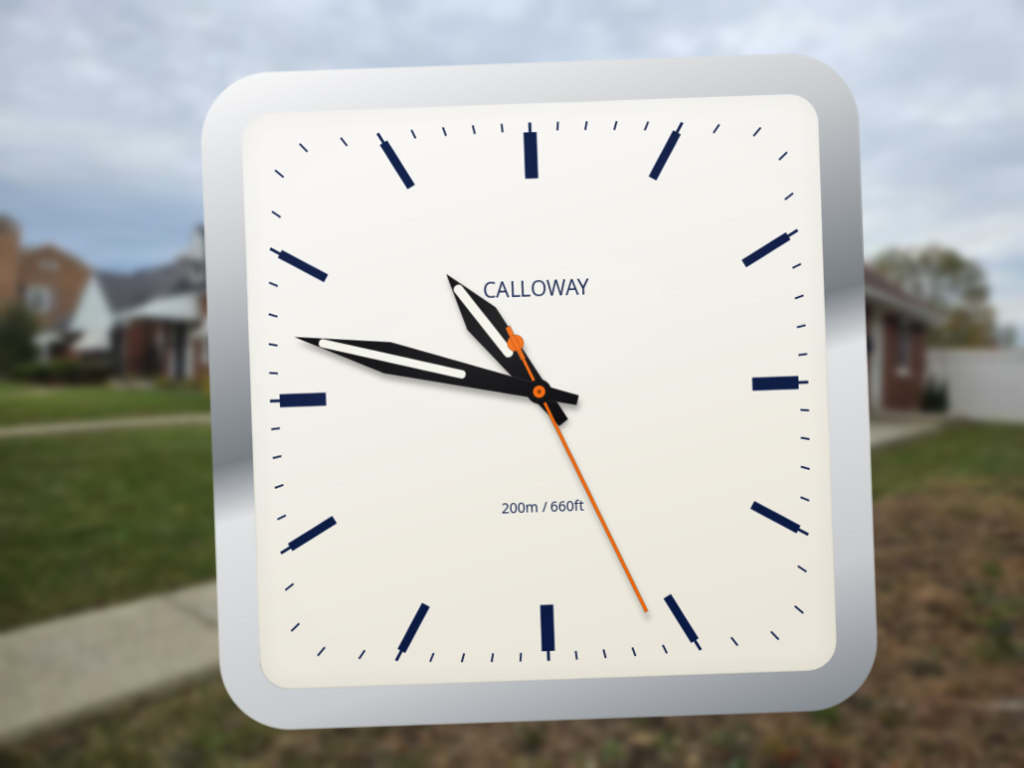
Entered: 10.47.26
